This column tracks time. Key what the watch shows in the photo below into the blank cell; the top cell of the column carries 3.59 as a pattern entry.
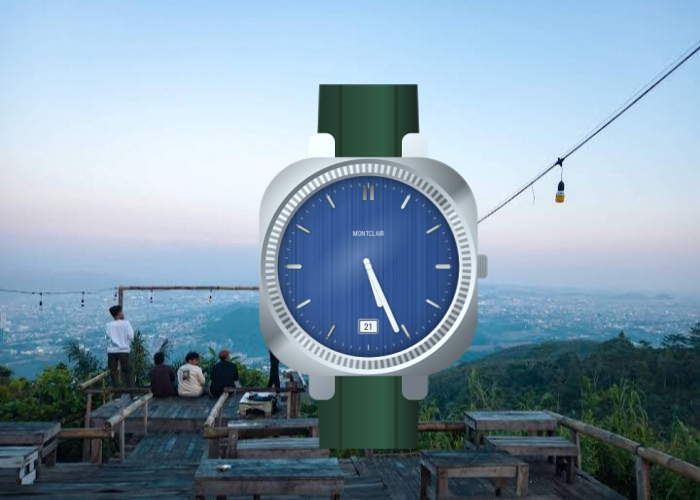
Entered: 5.26
